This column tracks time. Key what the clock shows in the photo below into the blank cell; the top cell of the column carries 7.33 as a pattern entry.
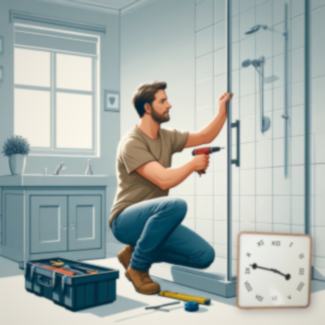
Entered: 3.47
